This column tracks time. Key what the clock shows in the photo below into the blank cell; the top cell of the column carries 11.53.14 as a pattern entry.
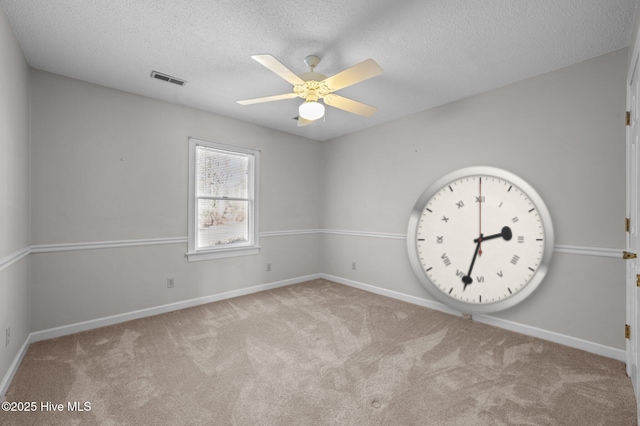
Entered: 2.33.00
